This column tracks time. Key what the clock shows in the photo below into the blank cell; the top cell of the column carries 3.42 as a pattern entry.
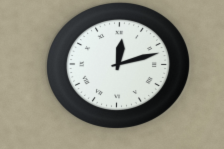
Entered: 12.12
